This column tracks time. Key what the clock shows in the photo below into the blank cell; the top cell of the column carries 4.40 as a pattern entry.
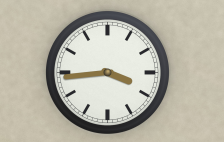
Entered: 3.44
